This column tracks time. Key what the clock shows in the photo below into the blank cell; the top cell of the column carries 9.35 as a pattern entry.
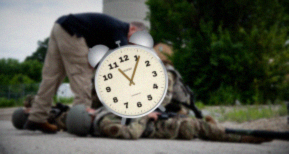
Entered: 11.06
